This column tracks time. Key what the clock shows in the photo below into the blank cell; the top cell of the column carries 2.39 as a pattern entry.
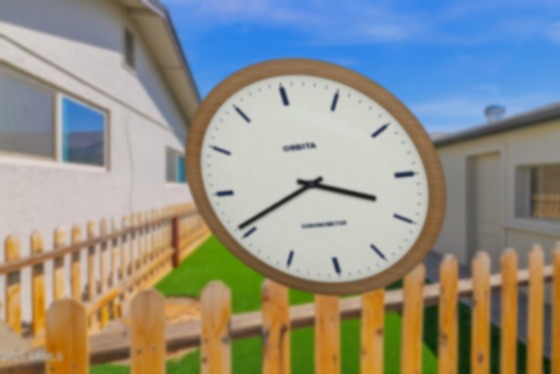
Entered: 3.41
